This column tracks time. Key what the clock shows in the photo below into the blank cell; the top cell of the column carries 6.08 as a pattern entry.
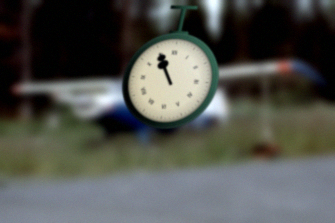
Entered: 10.55
